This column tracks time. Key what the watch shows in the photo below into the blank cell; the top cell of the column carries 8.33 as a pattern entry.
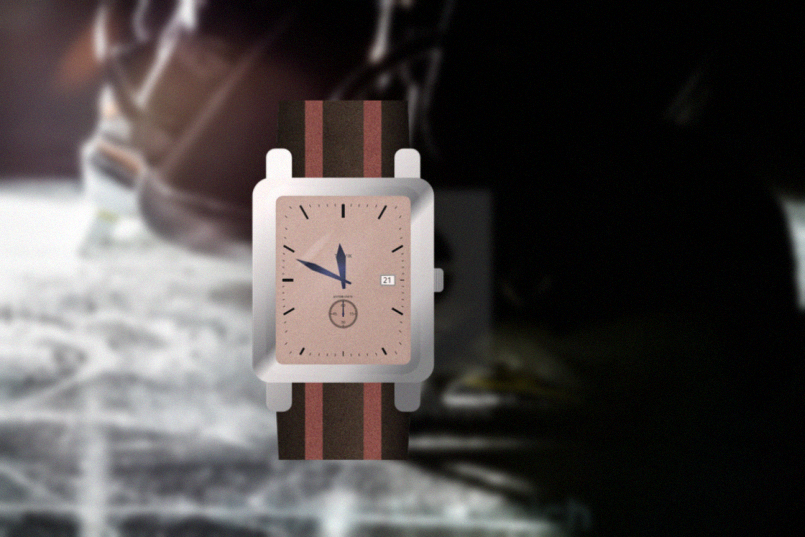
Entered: 11.49
